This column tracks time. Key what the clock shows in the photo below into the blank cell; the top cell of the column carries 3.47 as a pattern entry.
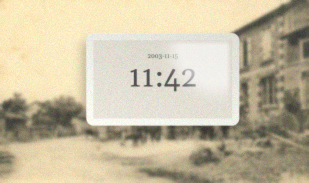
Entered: 11.42
